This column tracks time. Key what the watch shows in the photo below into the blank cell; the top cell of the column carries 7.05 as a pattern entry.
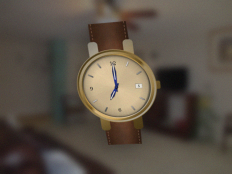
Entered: 7.00
